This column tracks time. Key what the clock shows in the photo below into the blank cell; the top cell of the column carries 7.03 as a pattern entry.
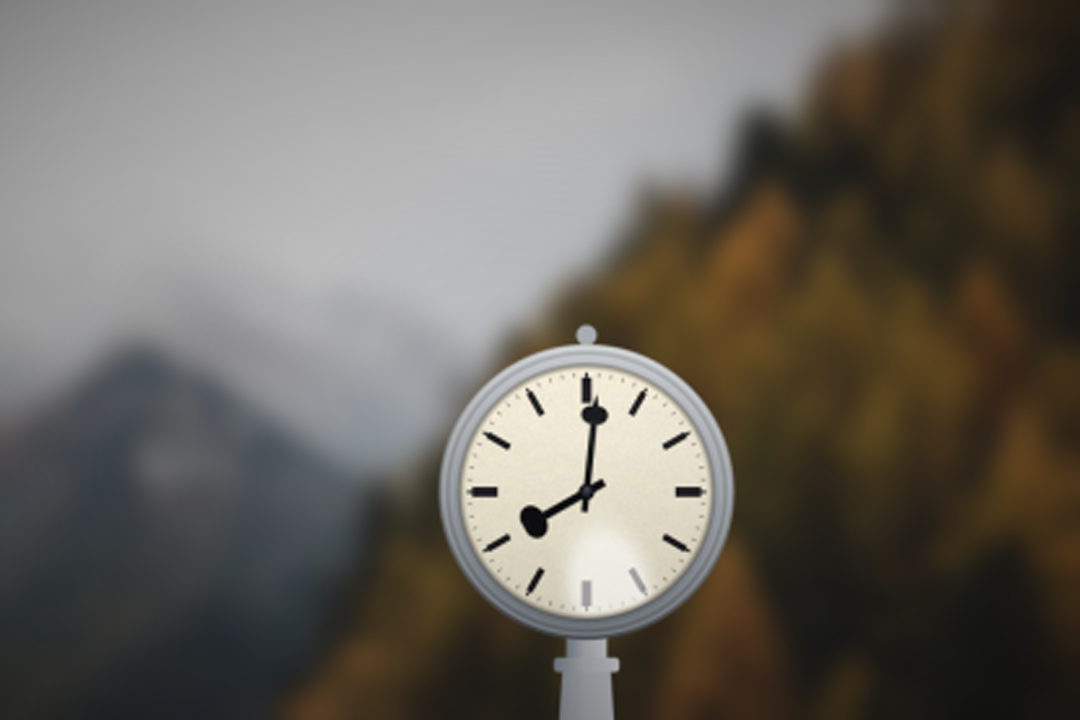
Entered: 8.01
